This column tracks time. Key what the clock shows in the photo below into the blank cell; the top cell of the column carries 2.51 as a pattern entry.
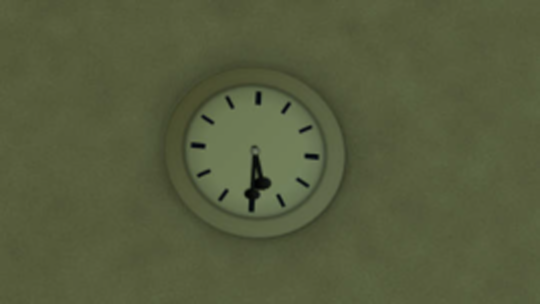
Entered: 5.30
